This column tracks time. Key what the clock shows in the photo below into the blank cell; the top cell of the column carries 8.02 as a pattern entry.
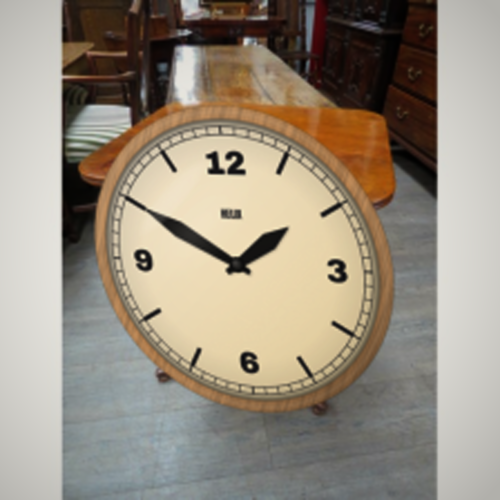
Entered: 1.50
